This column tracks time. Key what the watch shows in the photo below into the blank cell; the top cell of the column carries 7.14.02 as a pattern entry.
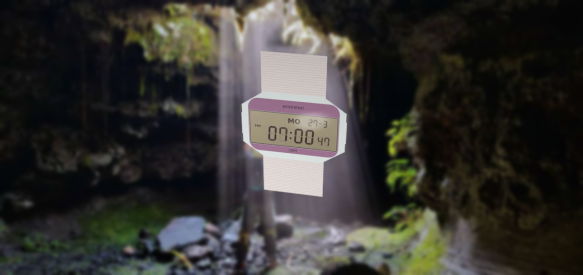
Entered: 7.00.47
